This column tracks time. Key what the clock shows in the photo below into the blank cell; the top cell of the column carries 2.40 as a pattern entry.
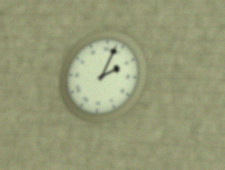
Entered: 2.03
